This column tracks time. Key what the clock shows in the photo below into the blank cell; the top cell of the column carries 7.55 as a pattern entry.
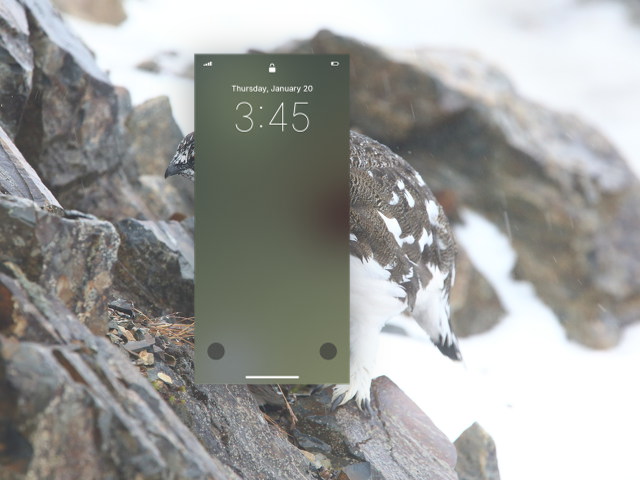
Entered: 3.45
